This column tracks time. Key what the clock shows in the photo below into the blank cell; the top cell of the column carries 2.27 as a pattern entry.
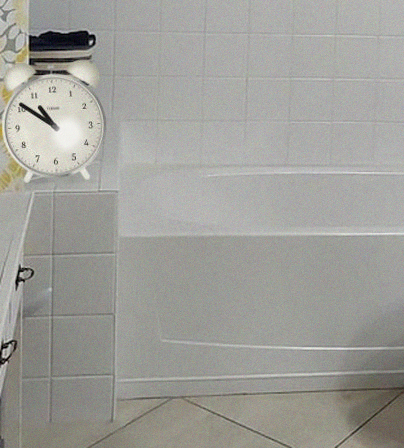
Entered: 10.51
